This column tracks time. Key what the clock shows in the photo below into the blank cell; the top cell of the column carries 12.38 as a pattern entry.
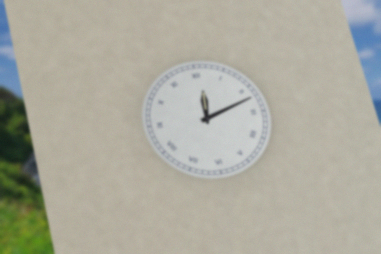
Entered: 12.12
